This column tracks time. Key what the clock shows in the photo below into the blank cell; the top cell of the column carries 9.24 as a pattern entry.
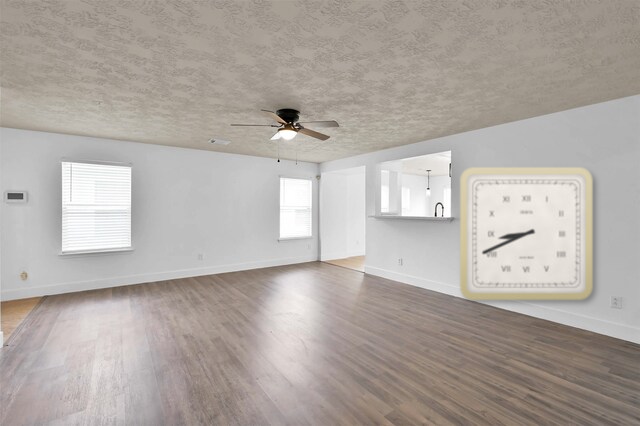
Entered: 8.41
